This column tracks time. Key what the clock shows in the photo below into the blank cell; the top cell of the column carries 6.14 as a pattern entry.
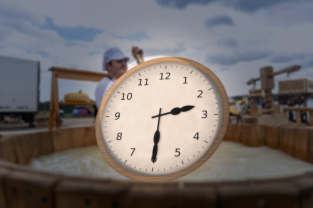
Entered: 2.30
